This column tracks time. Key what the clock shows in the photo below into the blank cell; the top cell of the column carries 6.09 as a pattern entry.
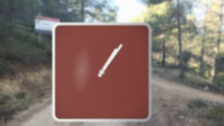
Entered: 1.06
